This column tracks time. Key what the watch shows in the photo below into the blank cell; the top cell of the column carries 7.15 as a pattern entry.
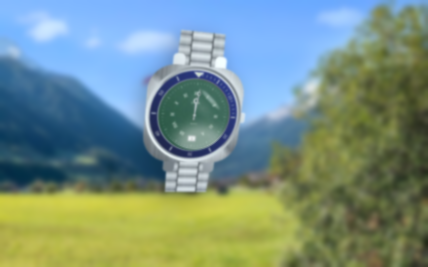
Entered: 12.01
